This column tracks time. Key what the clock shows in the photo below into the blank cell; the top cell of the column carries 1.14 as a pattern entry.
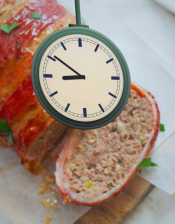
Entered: 8.51
